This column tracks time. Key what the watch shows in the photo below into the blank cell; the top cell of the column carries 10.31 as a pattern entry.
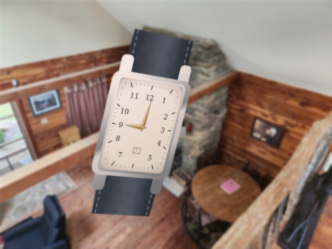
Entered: 9.01
